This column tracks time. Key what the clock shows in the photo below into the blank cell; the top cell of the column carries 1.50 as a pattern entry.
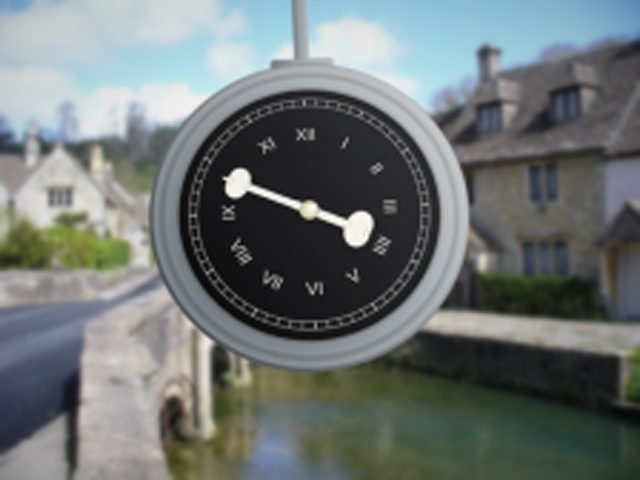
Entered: 3.49
